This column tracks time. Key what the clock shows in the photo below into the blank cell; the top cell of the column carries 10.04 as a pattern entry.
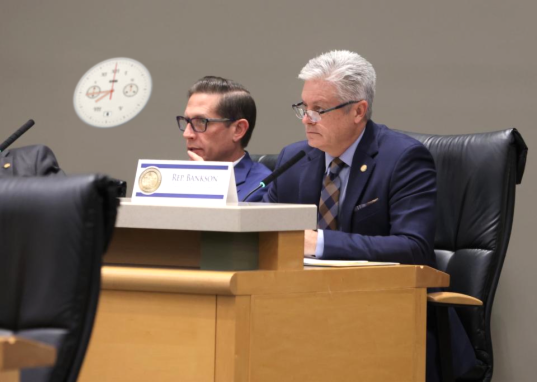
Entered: 7.44
